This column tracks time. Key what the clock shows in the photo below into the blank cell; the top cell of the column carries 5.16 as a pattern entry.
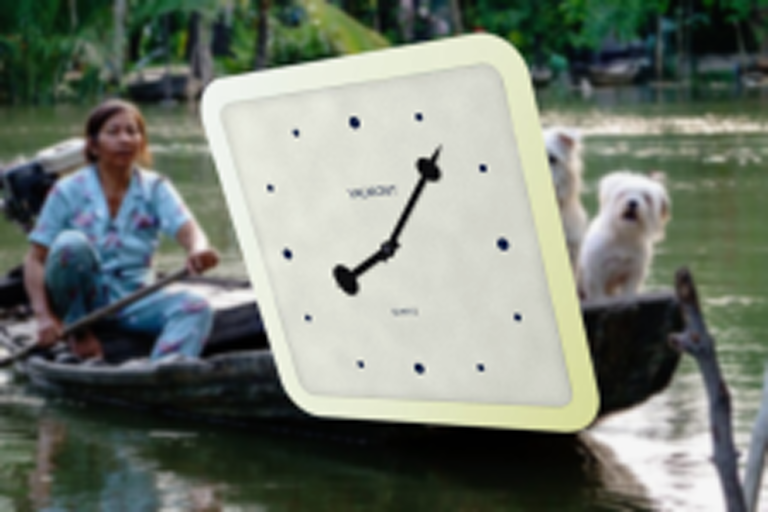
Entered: 8.07
